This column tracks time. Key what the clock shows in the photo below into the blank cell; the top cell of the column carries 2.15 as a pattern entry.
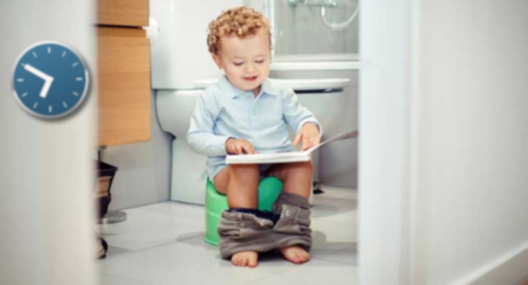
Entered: 6.50
